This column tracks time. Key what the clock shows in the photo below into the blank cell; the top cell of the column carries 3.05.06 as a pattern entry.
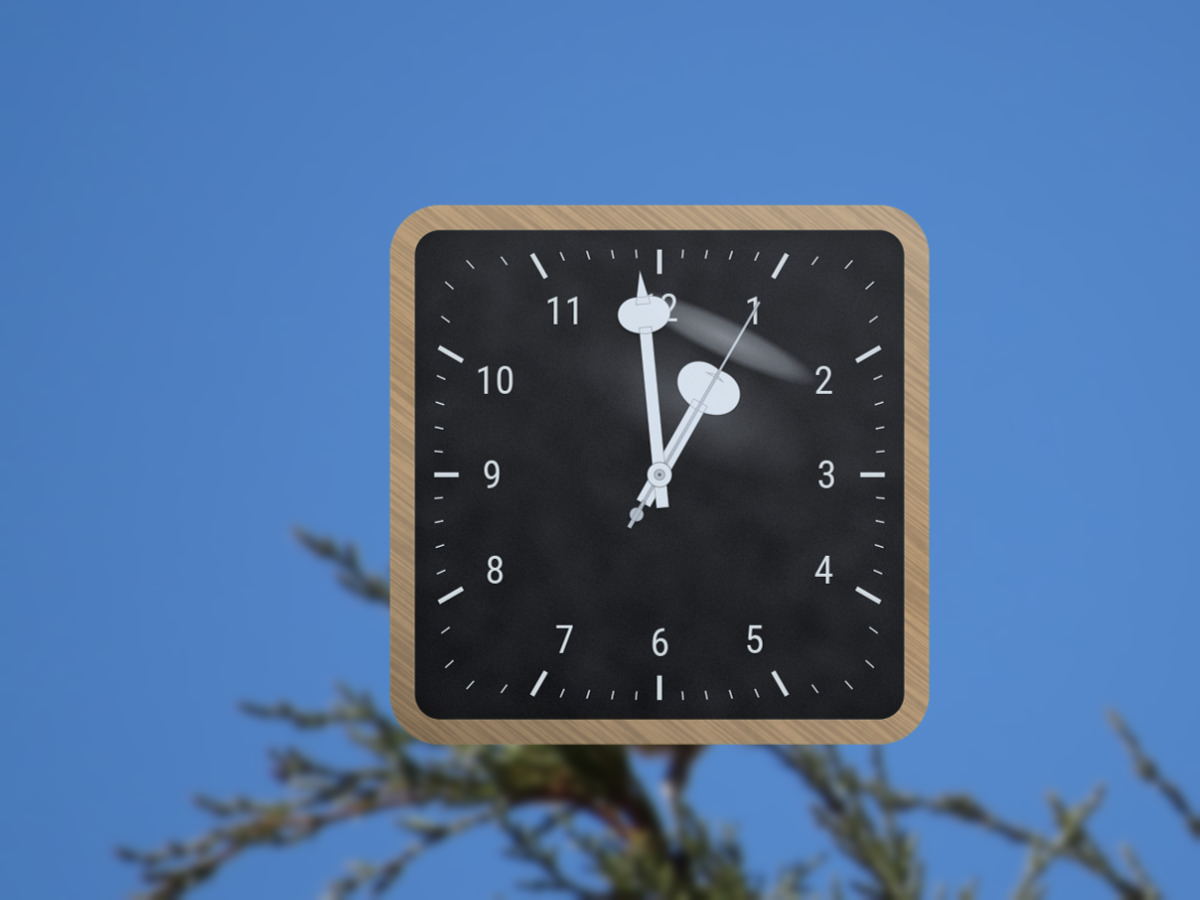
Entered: 12.59.05
